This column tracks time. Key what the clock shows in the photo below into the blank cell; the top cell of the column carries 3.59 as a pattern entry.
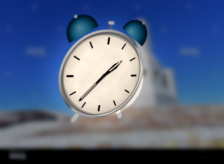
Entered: 1.37
